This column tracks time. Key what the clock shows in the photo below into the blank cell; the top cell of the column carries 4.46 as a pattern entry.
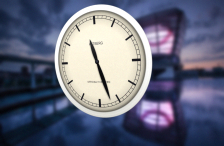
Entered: 11.27
